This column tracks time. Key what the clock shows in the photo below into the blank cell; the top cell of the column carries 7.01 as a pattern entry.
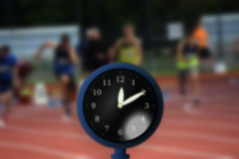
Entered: 12.10
